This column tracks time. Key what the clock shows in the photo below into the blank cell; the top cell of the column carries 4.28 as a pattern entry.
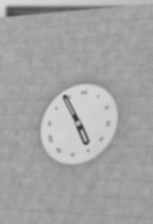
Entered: 4.54
